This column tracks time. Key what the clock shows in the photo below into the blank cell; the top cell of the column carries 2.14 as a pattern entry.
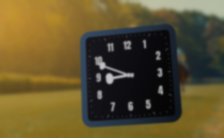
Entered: 8.49
